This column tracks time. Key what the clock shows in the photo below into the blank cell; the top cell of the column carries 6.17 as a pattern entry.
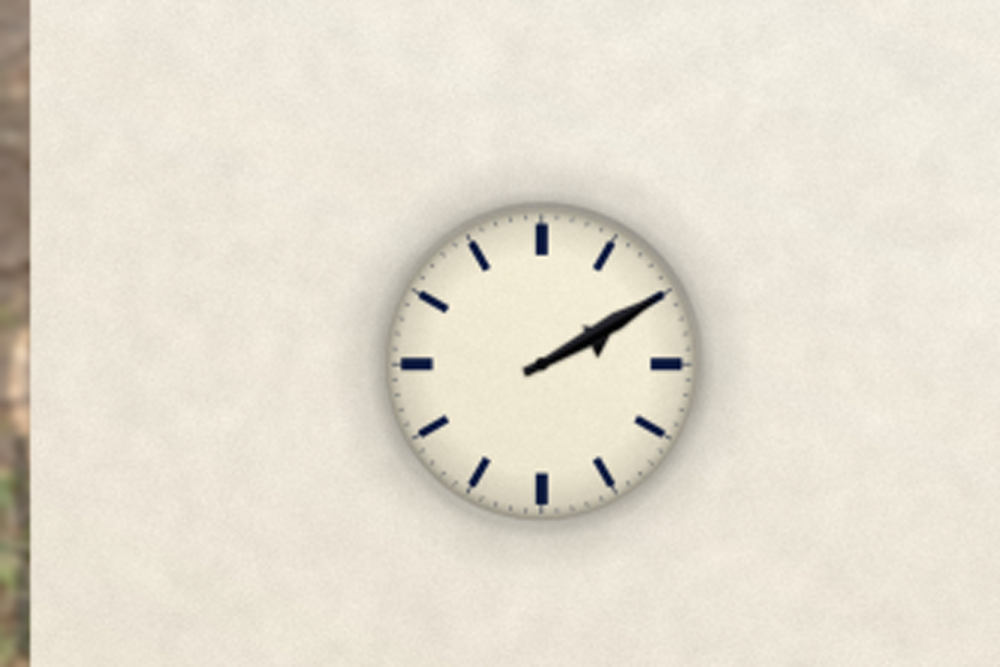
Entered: 2.10
